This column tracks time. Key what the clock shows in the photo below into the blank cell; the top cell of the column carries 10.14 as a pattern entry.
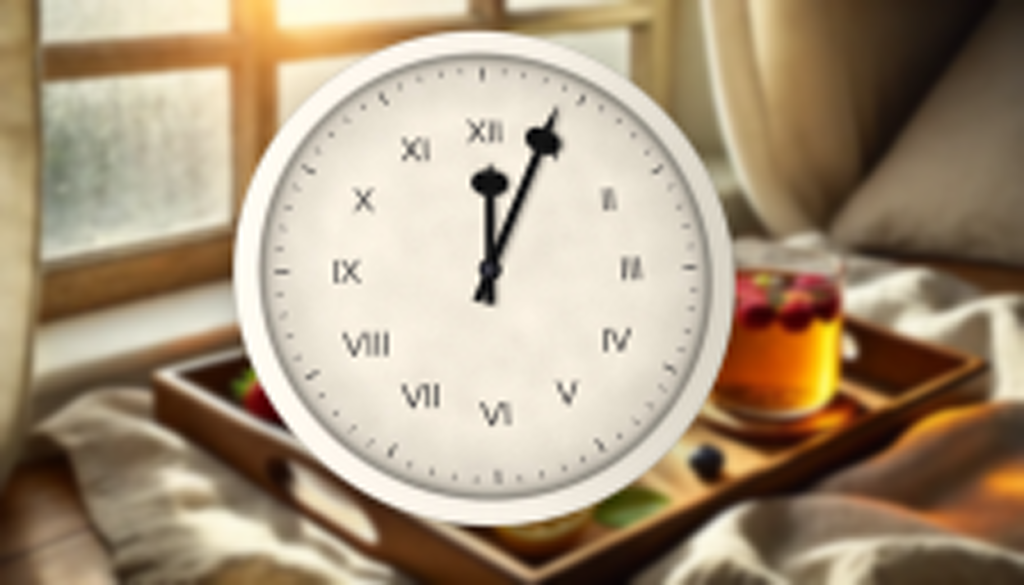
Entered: 12.04
